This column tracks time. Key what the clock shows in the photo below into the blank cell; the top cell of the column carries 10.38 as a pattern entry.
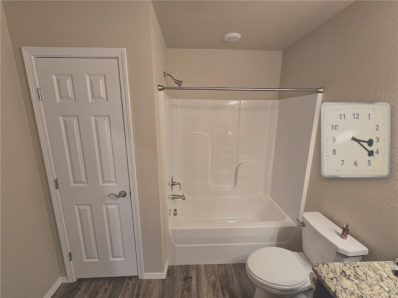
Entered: 3.22
